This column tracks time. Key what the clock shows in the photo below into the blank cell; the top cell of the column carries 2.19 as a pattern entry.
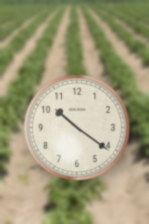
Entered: 10.21
